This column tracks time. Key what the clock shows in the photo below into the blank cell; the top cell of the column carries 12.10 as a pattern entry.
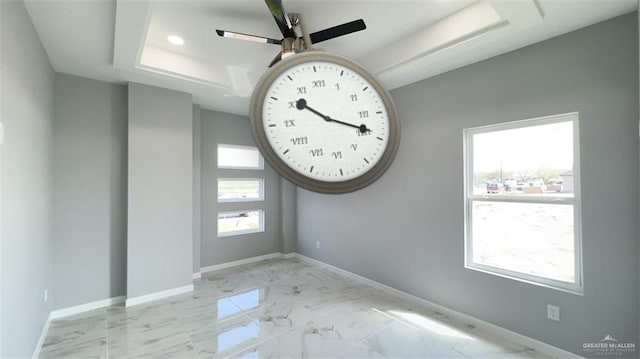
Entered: 10.19
